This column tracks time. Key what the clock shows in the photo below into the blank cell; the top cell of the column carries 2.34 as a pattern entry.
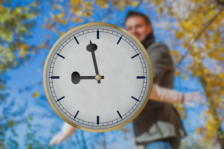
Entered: 8.58
